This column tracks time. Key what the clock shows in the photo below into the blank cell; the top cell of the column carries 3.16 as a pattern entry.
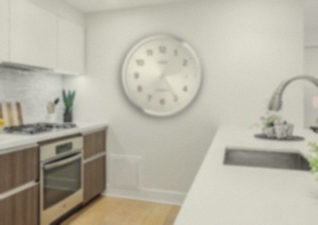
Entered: 2.25
